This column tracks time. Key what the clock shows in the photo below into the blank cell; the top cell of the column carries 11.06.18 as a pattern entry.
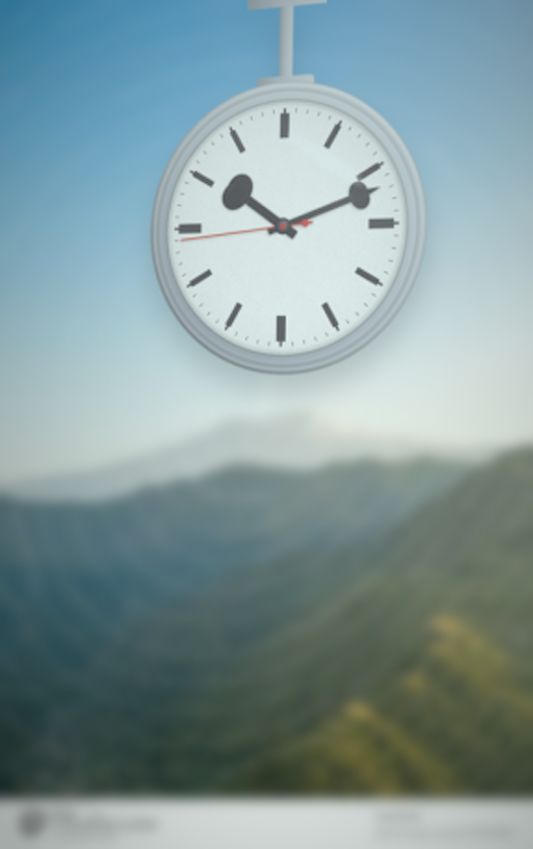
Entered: 10.11.44
